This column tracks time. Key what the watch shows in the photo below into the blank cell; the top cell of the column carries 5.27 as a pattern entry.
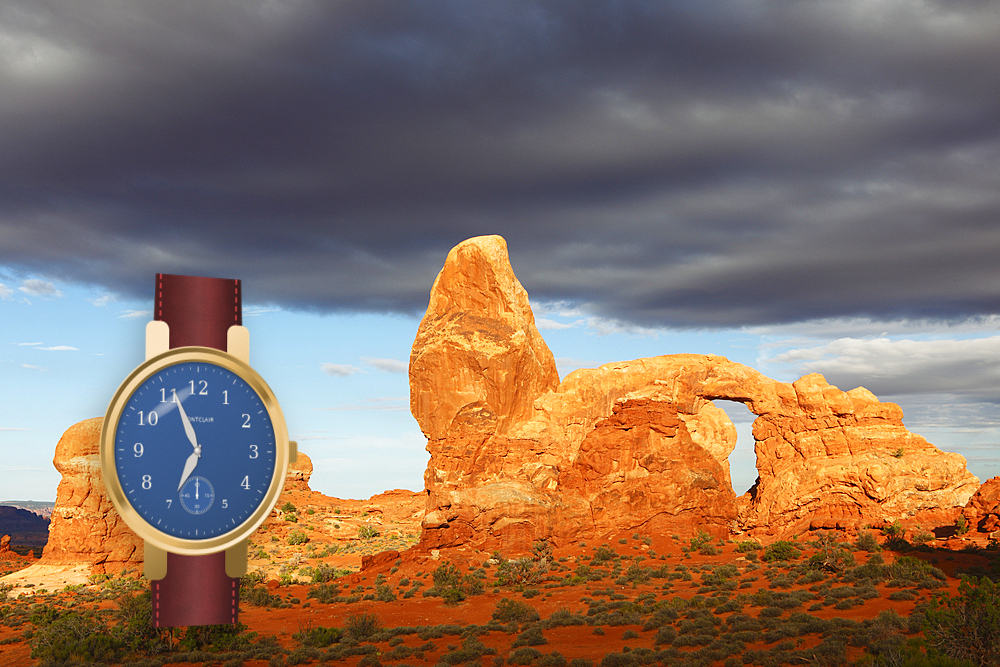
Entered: 6.56
